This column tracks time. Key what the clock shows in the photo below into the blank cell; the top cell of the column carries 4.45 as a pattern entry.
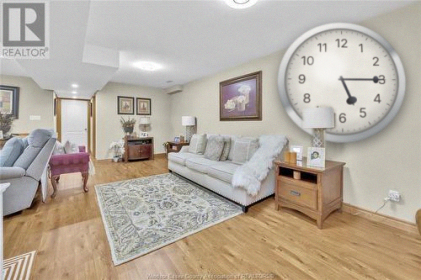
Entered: 5.15
